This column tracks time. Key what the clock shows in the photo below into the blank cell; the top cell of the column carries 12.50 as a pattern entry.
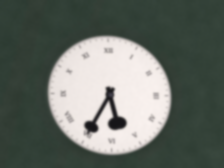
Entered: 5.35
